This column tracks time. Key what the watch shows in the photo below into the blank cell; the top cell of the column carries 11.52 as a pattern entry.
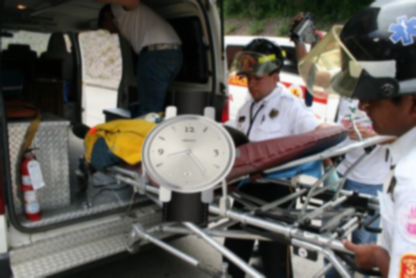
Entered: 8.24
